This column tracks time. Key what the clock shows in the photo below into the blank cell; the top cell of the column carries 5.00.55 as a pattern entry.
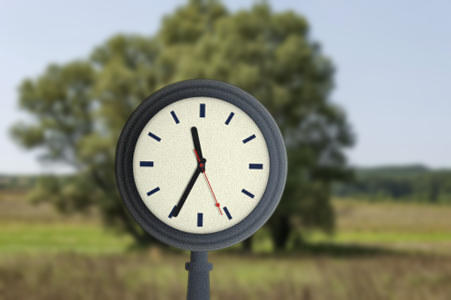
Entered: 11.34.26
